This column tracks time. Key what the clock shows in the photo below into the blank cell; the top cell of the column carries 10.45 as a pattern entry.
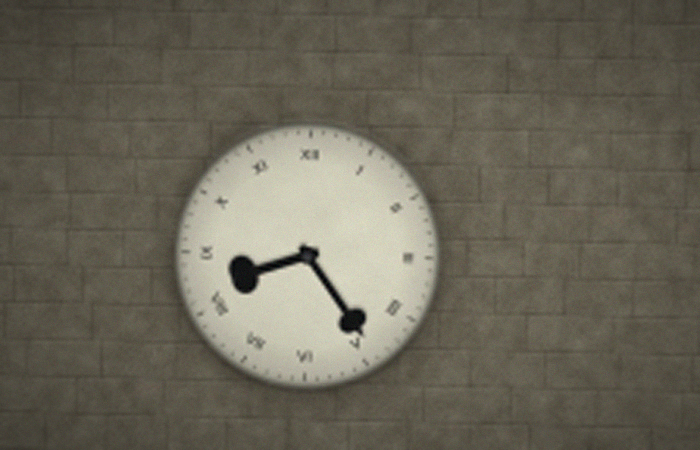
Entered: 8.24
